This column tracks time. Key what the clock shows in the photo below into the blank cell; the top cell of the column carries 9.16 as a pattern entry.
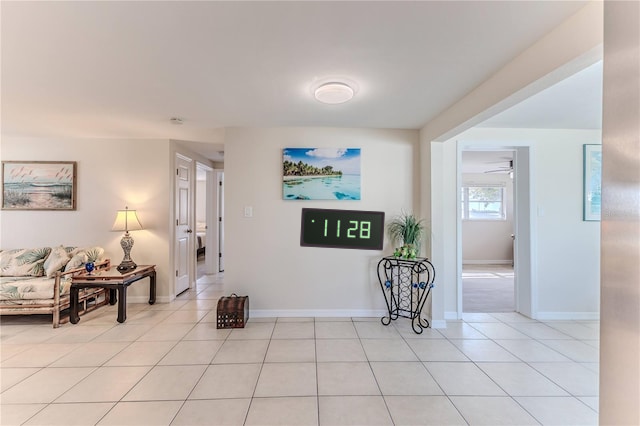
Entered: 11.28
